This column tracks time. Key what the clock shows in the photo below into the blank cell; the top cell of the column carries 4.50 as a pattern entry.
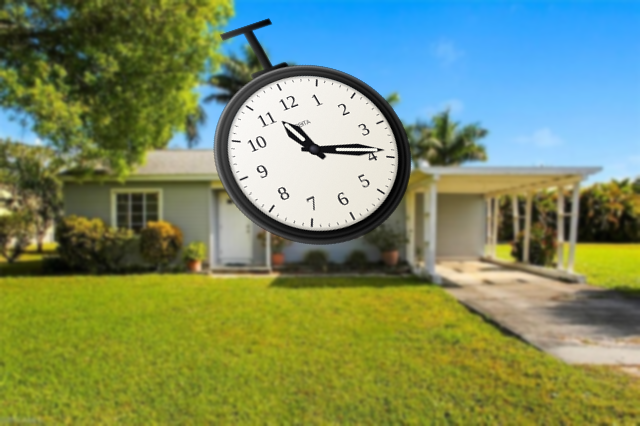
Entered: 11.19
